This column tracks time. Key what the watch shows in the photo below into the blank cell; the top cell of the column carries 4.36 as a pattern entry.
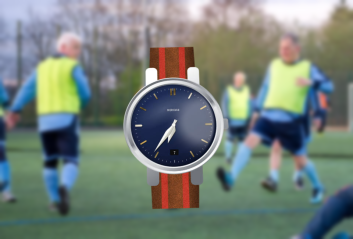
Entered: 6.36
